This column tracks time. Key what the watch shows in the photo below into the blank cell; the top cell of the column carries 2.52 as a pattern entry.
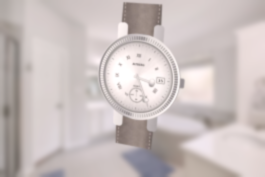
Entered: 3.26
